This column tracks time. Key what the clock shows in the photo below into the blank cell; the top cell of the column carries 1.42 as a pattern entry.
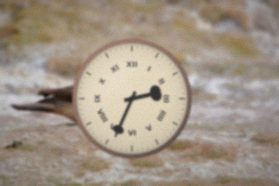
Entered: 2.34
